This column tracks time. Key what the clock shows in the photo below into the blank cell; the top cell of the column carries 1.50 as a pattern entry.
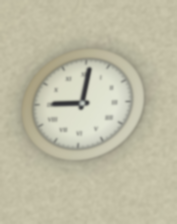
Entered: 9.01
